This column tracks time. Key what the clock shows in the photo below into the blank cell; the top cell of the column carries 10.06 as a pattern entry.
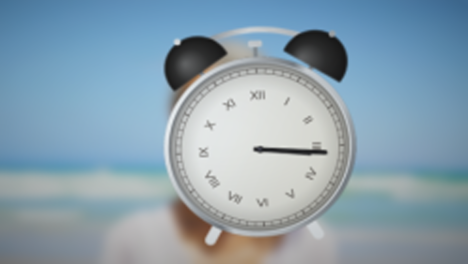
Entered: 3.16
